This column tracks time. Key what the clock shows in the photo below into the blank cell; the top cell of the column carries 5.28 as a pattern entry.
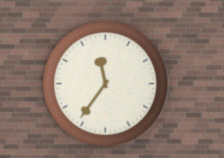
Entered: 11.36
